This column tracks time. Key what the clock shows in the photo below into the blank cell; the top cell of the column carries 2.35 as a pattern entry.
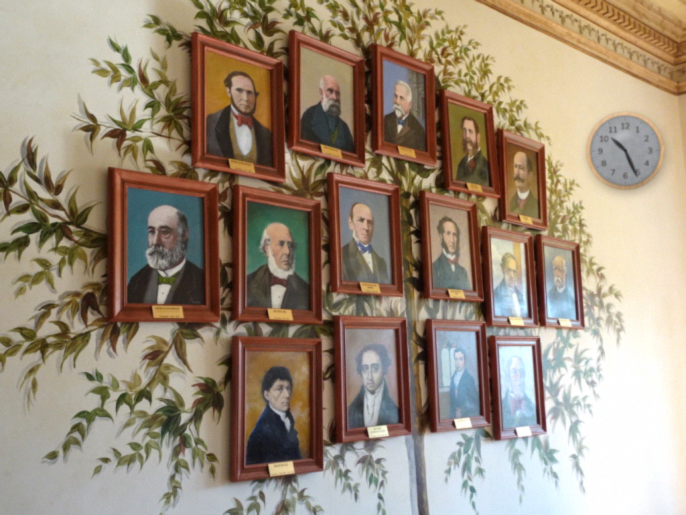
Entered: 10.26
